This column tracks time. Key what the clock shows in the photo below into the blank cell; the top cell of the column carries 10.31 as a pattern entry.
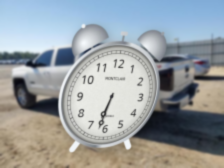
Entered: 6.32
